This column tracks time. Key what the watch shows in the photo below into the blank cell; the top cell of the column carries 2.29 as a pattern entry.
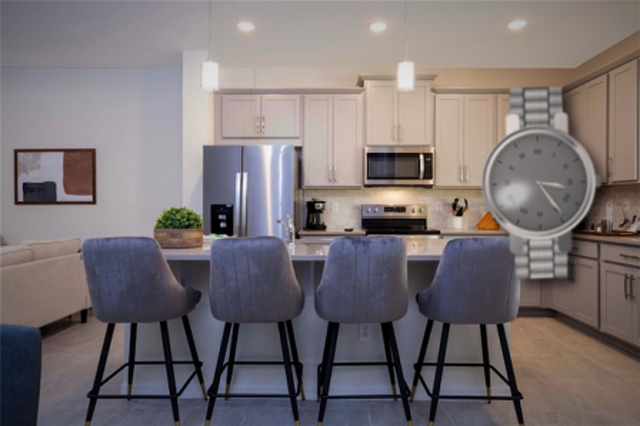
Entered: 3.24
